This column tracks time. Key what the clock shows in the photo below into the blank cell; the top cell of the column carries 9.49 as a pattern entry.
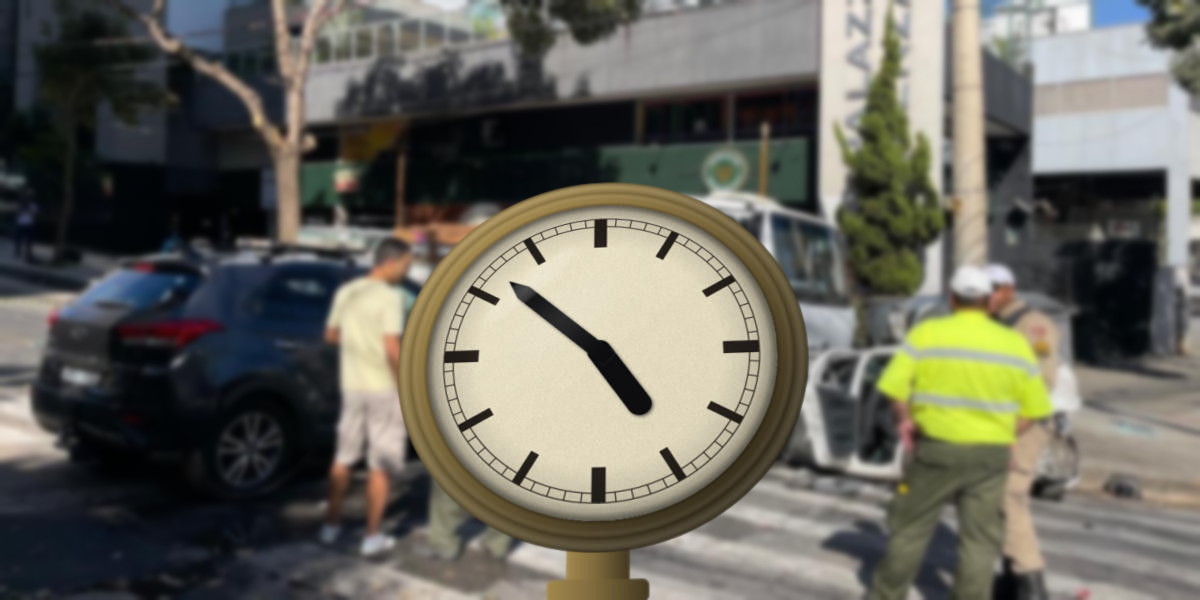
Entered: 4.52
